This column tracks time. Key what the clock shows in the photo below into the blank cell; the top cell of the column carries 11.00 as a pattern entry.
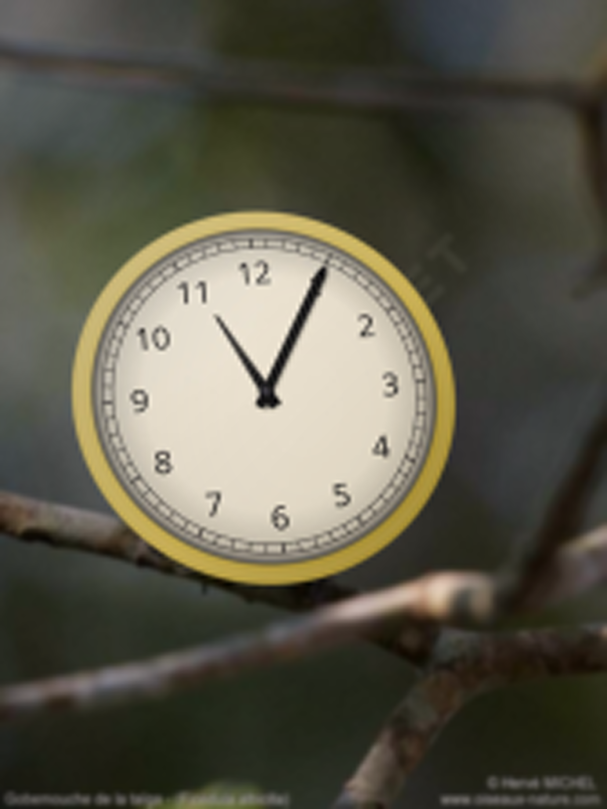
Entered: 11.05
